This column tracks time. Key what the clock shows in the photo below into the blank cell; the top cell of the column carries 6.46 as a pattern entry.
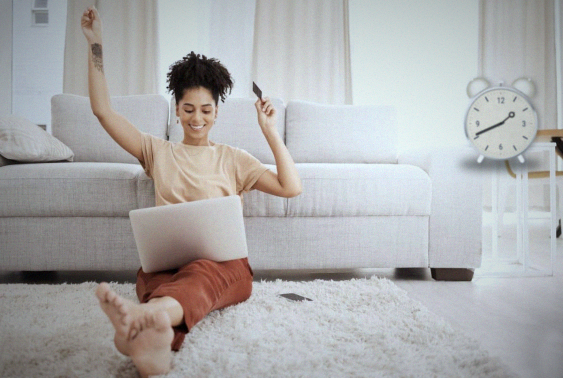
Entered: 1.41
